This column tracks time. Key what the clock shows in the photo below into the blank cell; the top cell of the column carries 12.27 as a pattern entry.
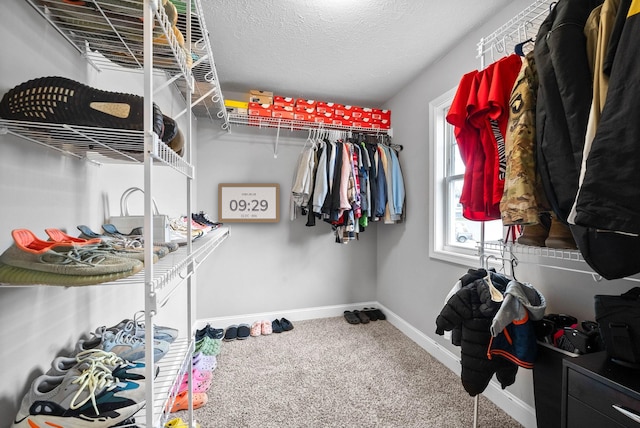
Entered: 9.29
